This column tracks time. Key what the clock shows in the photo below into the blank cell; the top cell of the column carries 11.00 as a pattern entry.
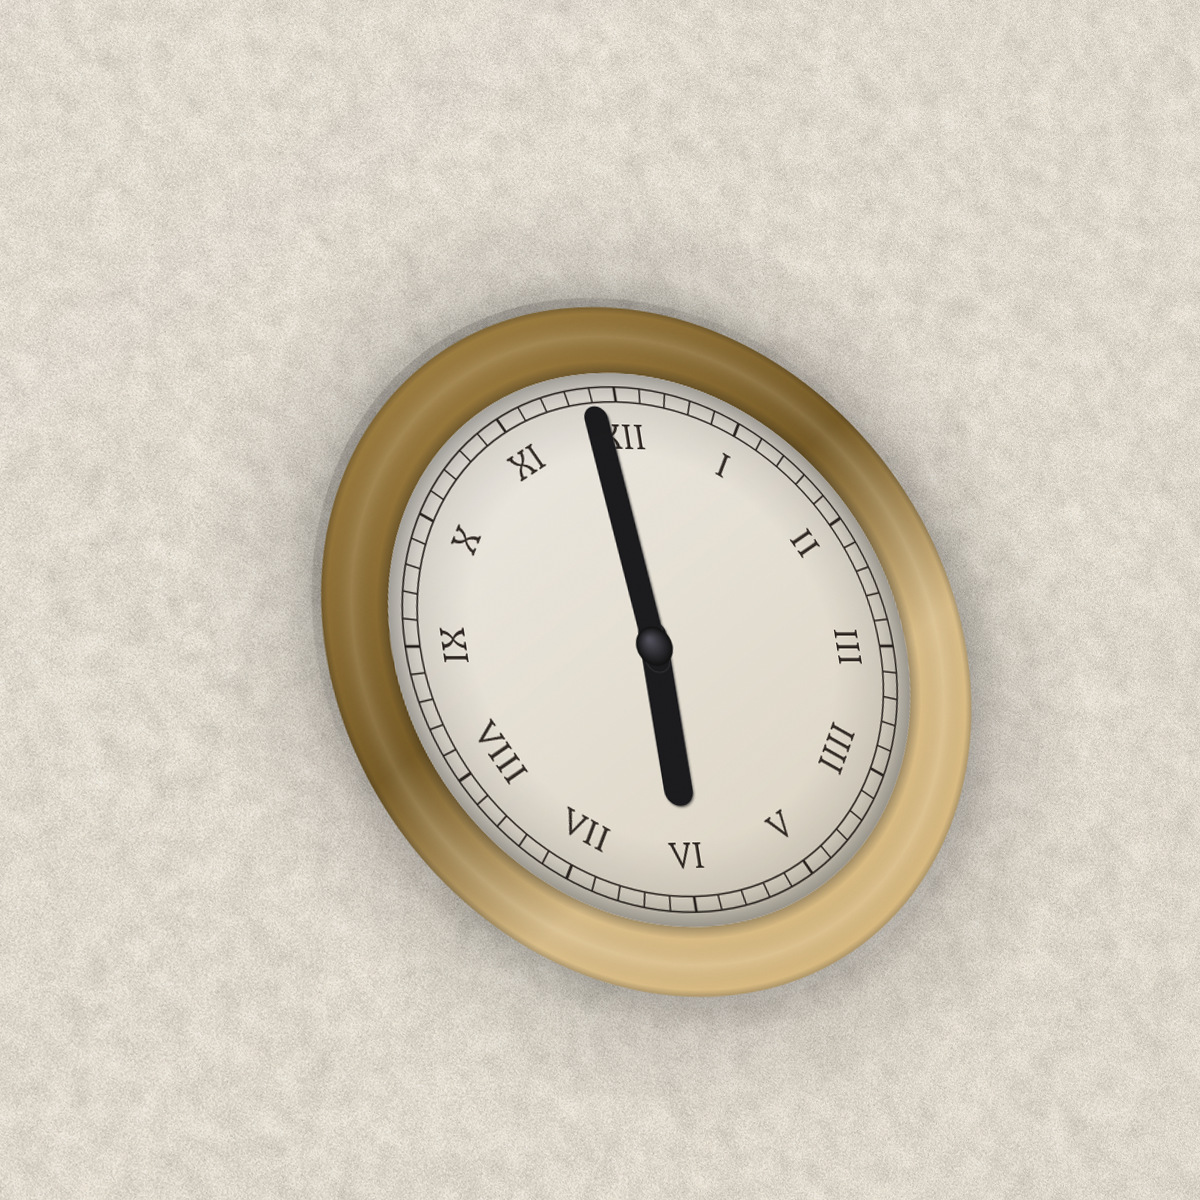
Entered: 5.59
